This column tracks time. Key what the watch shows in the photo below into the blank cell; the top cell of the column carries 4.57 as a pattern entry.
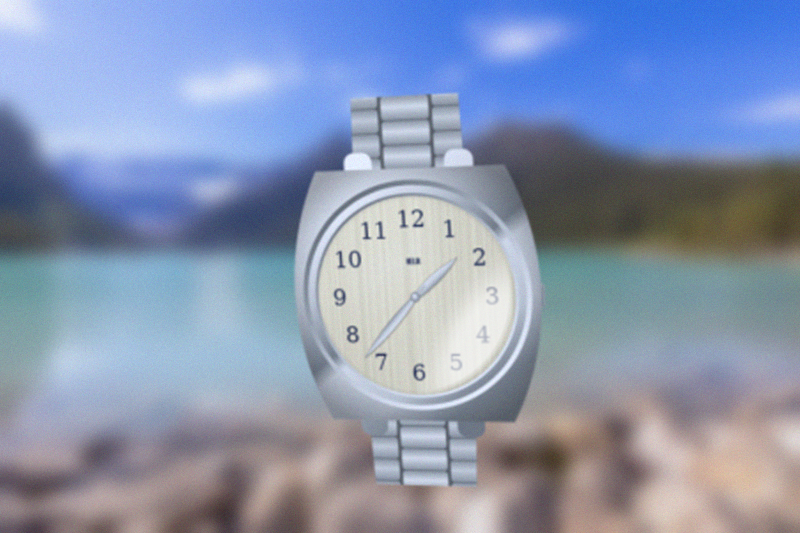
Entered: 1.37
